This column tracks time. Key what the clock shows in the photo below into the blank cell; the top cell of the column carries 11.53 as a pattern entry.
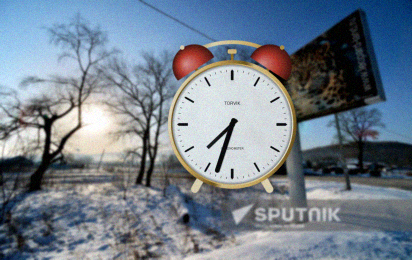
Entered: 7.33
